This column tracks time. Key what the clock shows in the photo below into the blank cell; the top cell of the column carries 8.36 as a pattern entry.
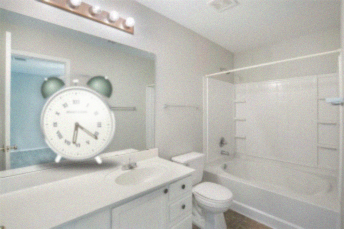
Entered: 6.21
